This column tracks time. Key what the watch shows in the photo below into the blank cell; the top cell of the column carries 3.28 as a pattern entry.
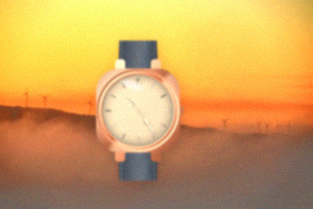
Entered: 10.24
